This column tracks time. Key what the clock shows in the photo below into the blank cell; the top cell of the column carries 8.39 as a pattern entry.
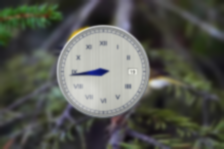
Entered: 8.44
